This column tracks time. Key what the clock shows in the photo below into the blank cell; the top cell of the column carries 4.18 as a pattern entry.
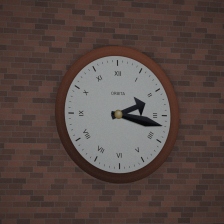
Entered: 2.17
